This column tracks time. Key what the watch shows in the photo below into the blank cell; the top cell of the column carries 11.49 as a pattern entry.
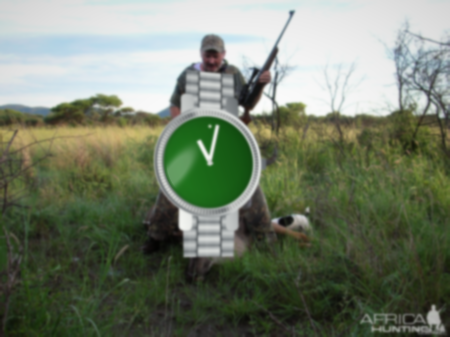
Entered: 11.02
